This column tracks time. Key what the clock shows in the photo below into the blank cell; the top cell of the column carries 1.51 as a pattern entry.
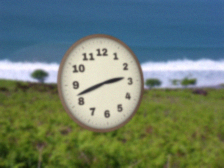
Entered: 2.42
